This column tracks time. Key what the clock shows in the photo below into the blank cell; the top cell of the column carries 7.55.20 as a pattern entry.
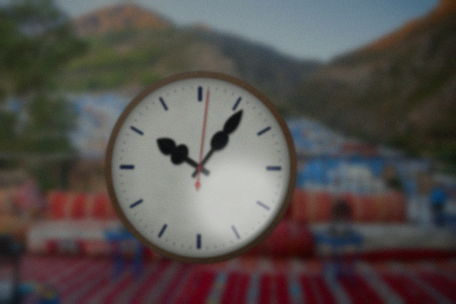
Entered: 10.06.01
